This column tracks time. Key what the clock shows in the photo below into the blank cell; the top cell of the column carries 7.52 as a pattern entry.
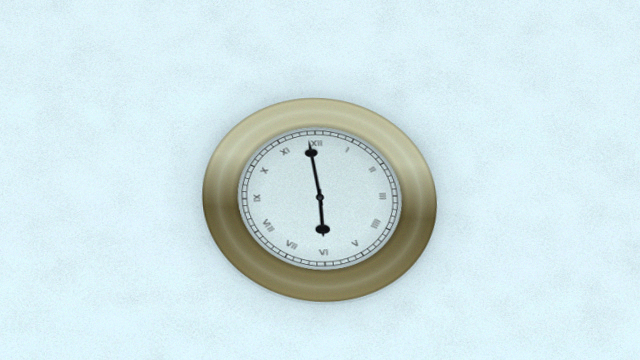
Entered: 5.59
